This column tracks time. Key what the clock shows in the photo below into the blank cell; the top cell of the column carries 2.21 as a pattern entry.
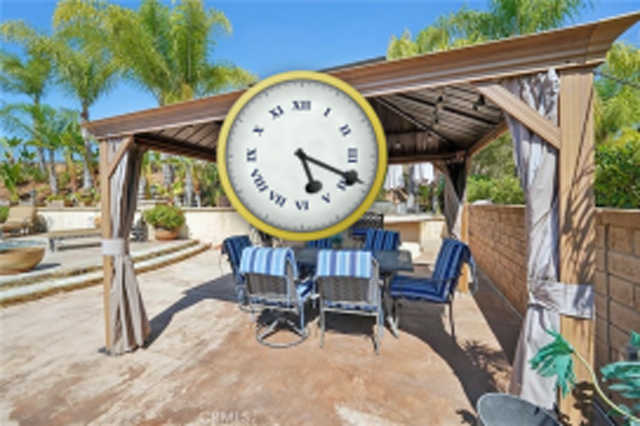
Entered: 5.19
